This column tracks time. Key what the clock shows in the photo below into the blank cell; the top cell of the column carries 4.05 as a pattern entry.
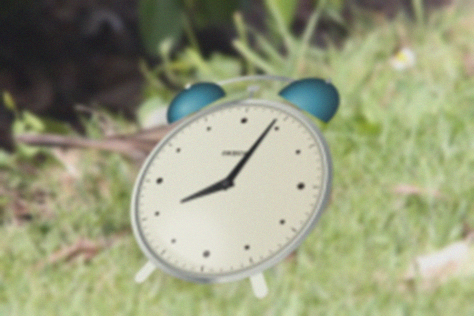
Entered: 8.04
